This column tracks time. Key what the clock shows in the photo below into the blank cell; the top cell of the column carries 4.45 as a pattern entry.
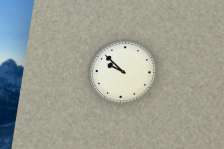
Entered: 9.52
